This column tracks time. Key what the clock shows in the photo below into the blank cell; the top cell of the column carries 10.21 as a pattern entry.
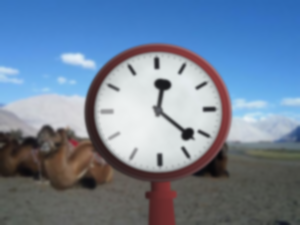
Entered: 12.22
